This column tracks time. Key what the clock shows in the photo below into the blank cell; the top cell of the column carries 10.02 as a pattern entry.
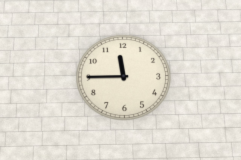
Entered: 11.45
